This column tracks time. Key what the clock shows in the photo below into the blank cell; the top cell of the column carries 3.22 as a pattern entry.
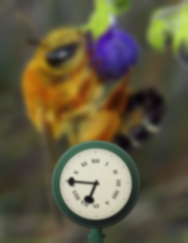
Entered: 6.46
